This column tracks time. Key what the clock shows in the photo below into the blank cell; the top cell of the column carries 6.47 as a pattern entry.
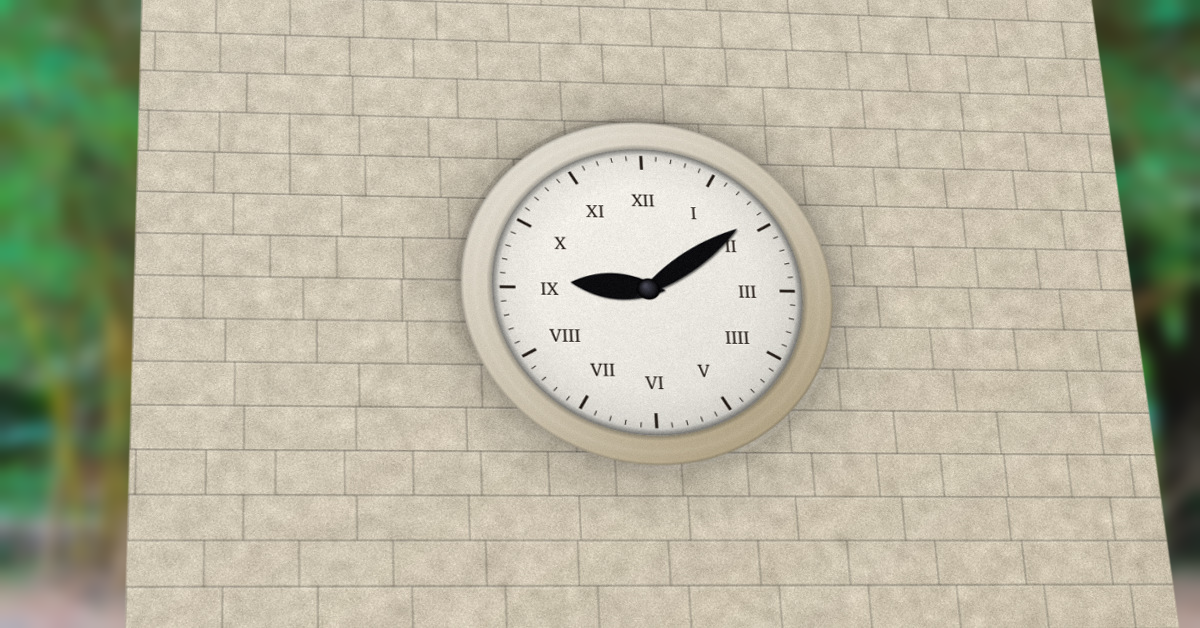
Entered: 9.09
